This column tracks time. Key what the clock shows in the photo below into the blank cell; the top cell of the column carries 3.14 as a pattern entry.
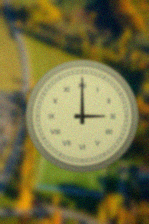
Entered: 3.00
